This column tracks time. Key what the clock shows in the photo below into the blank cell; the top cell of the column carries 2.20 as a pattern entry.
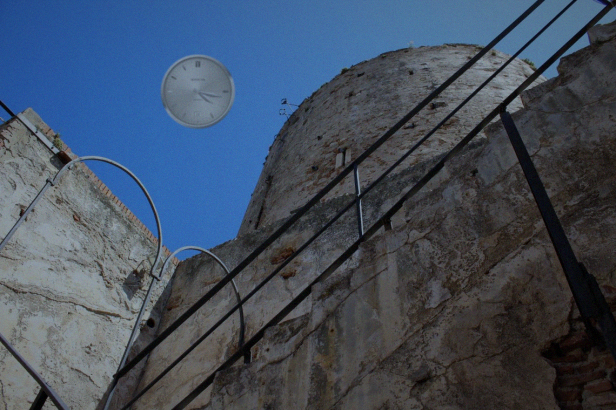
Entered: 4.17
